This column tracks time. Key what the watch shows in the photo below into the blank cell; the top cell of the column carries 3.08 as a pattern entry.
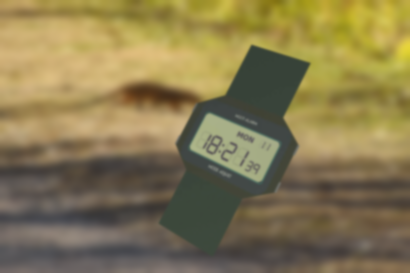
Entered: 18.21
